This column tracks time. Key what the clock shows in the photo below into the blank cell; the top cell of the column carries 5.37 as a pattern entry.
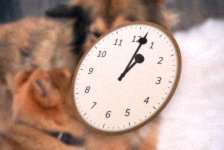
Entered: 1.02
